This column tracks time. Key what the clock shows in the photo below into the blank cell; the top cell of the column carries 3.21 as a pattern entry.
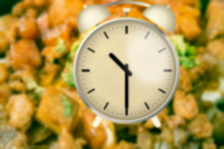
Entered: 10.30
